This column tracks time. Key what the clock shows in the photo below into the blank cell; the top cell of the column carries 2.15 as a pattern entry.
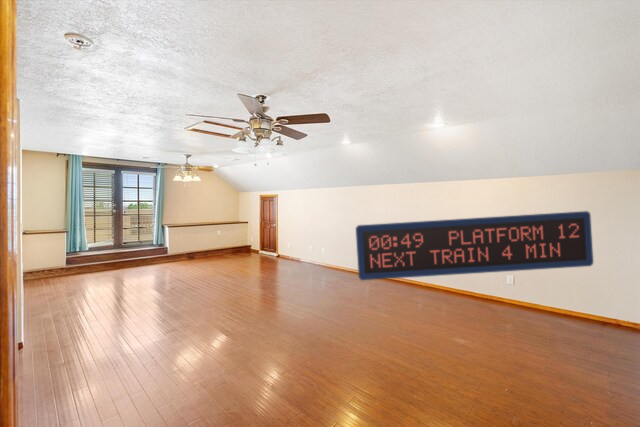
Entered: 0.49
